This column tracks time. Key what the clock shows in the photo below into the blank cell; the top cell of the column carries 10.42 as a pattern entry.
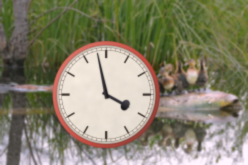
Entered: 3.58
